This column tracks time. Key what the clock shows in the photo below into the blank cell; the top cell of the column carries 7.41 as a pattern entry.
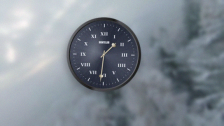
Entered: 1.31
